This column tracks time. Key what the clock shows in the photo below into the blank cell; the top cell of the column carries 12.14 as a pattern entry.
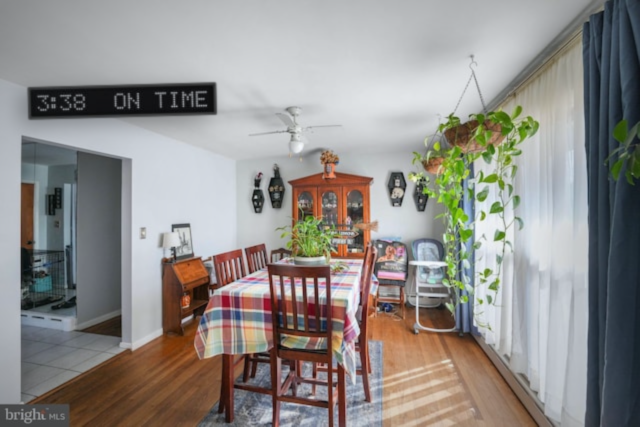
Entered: 3.38
